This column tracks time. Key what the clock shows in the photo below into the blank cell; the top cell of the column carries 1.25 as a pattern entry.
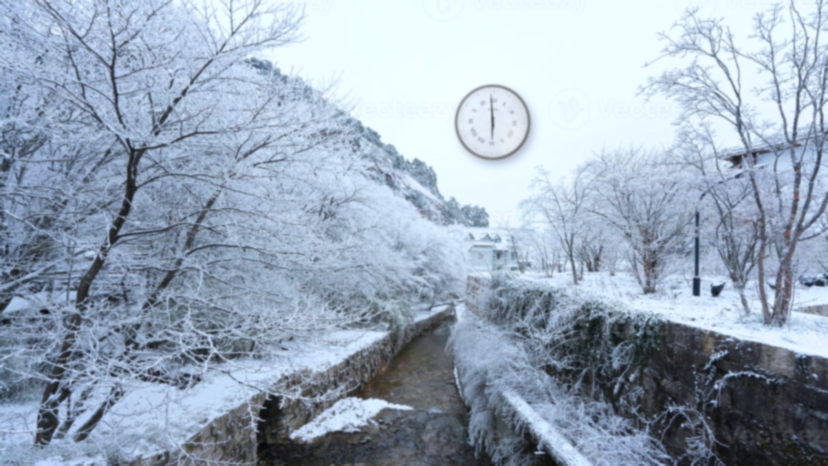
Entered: 5.59
